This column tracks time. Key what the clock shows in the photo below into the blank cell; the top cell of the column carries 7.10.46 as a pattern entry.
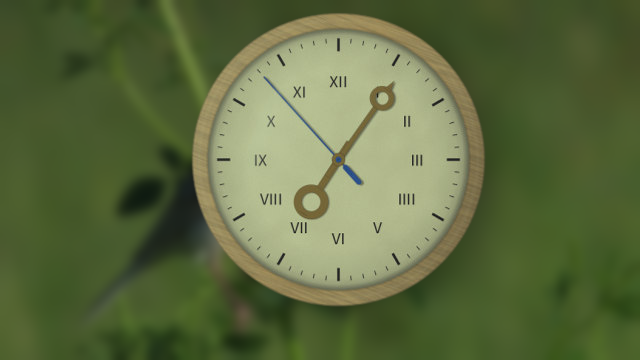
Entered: 7.05.53
